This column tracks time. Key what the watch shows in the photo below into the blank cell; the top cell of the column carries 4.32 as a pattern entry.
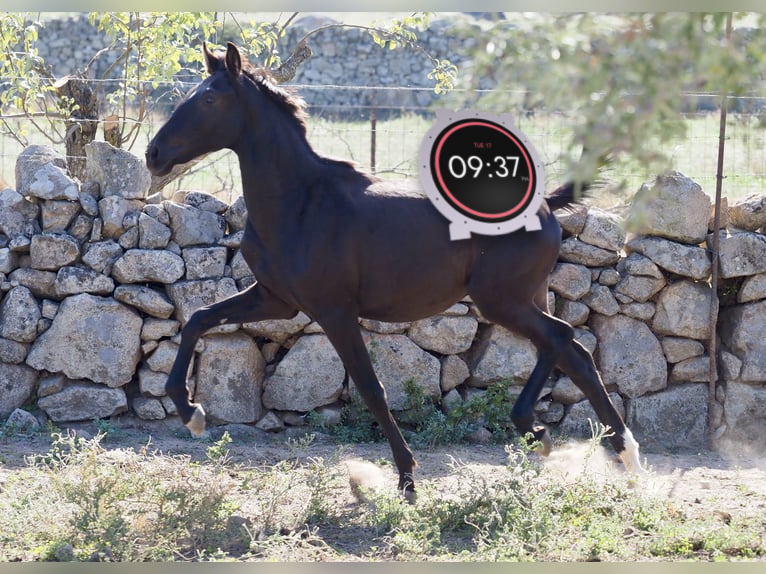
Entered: 9.37
